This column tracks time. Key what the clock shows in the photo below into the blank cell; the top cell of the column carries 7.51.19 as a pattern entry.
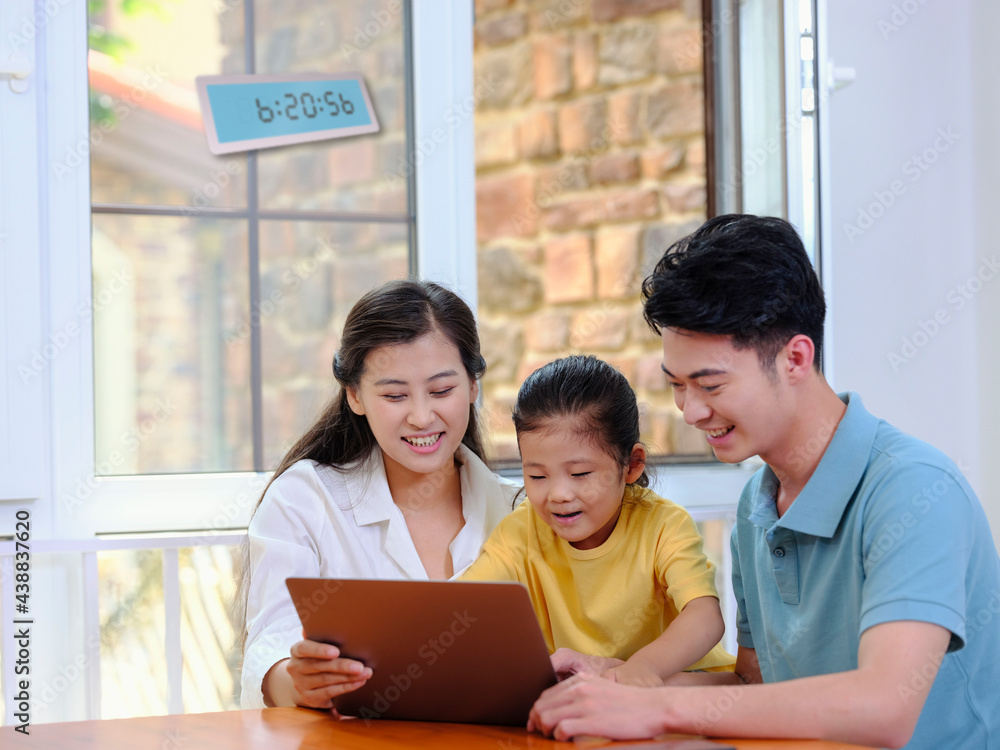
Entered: 6.20.56
